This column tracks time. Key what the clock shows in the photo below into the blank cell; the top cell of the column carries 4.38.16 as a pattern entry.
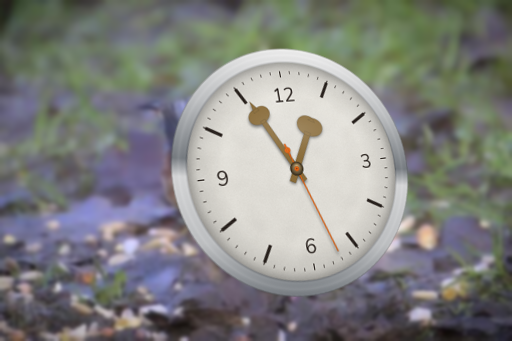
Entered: 12.55.27
